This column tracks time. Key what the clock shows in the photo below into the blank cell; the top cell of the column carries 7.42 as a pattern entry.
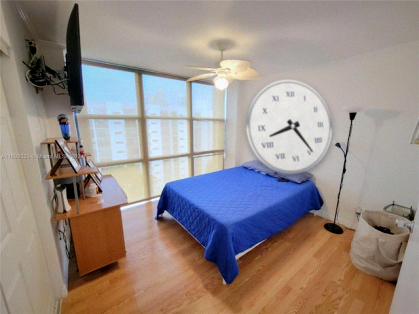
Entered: 8.24
